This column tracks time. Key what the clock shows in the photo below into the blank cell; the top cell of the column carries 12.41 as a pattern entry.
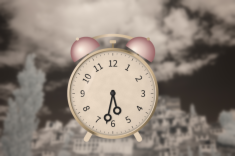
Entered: 5.32
